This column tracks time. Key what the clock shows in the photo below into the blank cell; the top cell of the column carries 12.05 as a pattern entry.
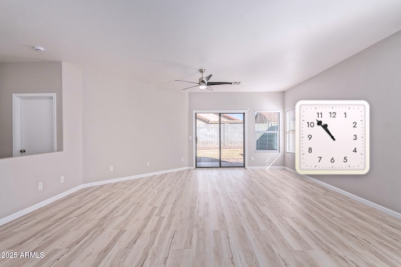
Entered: 10.53
